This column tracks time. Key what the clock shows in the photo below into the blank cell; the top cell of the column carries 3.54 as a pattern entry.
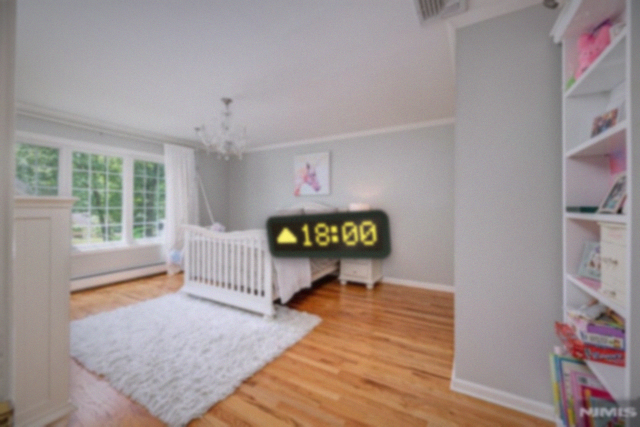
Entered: 18.00
